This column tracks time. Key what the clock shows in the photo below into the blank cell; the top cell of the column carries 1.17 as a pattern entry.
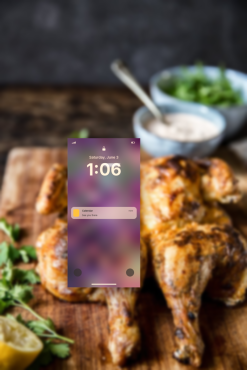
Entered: 1.06
